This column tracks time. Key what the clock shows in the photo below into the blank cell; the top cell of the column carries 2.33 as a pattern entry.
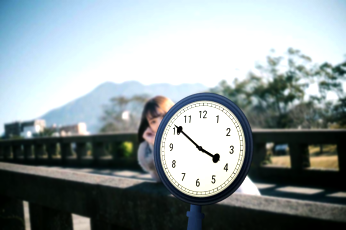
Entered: 3.51
